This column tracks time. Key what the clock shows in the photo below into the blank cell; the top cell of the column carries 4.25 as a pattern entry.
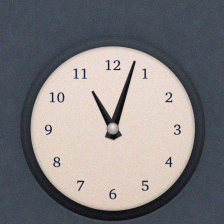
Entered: 11.03
